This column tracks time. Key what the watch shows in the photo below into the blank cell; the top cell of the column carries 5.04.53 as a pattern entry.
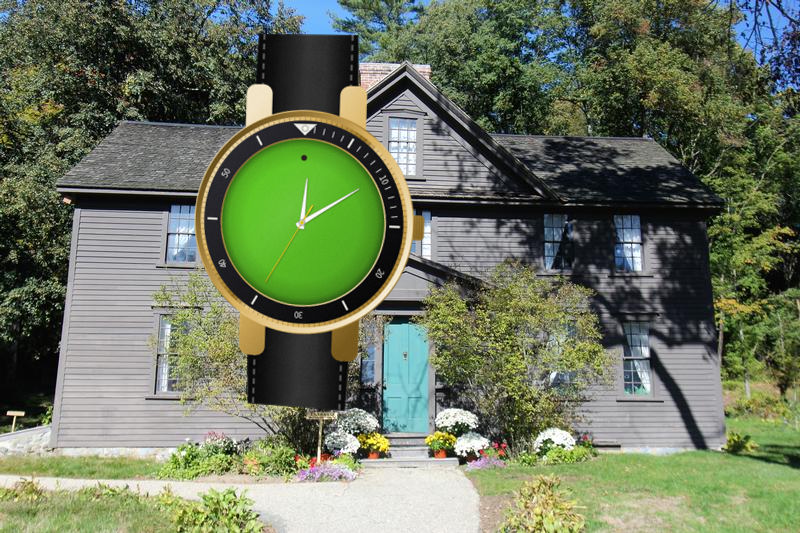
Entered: 12.09.35
